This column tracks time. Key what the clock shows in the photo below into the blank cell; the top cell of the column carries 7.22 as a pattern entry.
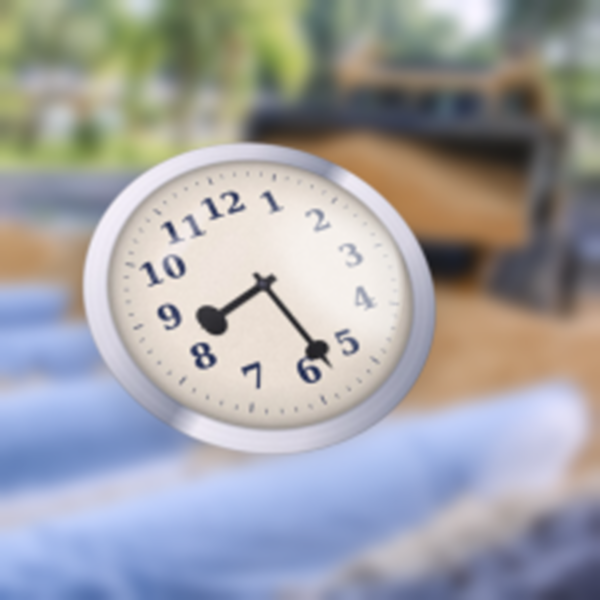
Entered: 8.28
